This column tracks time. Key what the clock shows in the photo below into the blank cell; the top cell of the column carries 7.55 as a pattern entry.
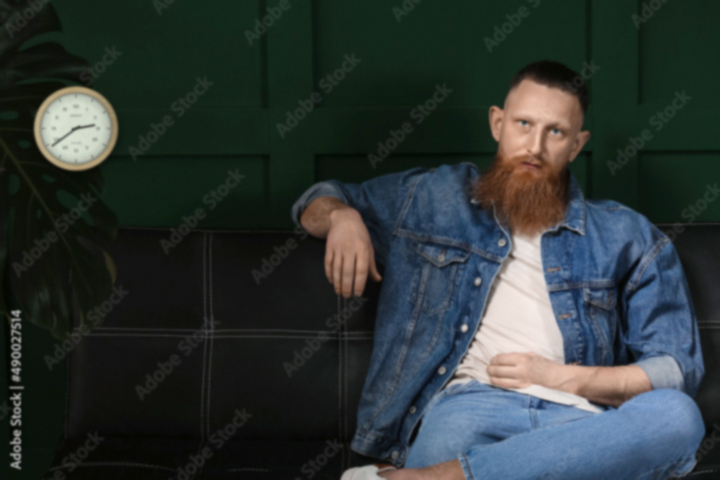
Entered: 2.39
